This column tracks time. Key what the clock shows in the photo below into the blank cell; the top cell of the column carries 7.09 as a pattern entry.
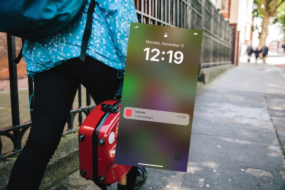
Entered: 12.19
